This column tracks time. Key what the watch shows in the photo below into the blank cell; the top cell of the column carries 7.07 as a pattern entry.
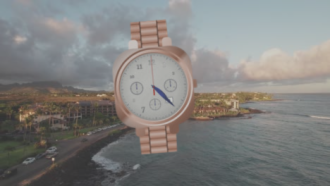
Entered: 4.23
